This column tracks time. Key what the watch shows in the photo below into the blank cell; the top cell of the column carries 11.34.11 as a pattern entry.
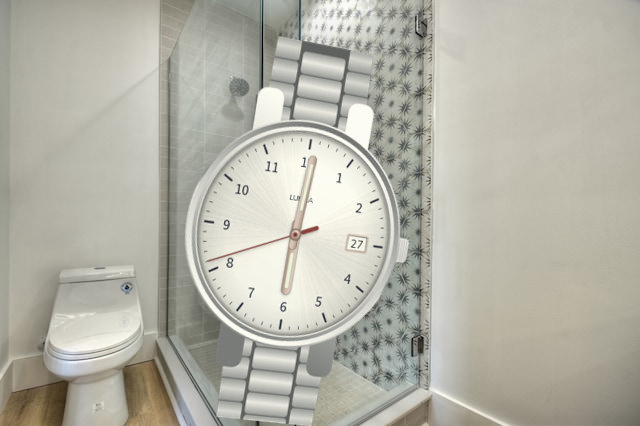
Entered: 6.00.41
